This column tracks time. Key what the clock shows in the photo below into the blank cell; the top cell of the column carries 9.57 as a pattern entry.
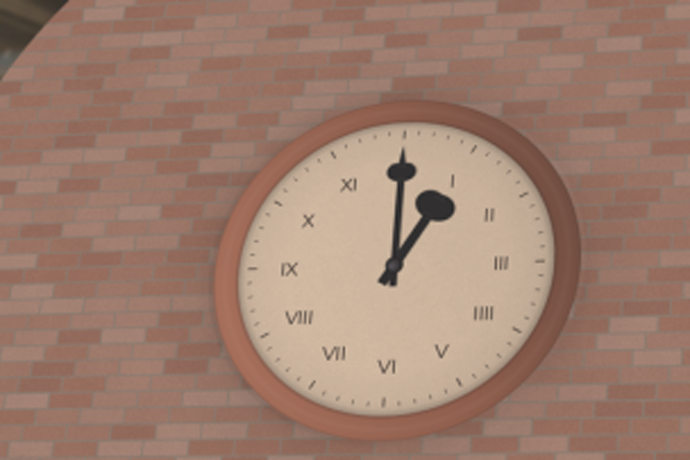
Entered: 1.00
